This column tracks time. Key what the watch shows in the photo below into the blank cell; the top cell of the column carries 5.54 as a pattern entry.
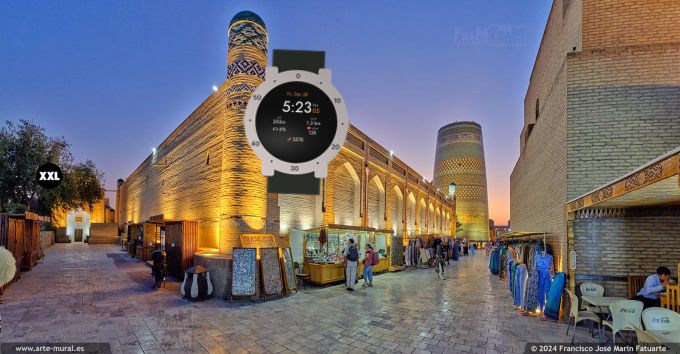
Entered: 5.23
